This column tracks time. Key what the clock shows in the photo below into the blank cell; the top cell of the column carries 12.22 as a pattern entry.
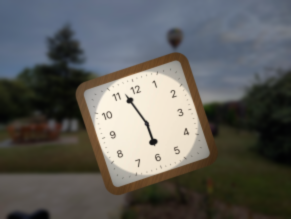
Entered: 5.57
